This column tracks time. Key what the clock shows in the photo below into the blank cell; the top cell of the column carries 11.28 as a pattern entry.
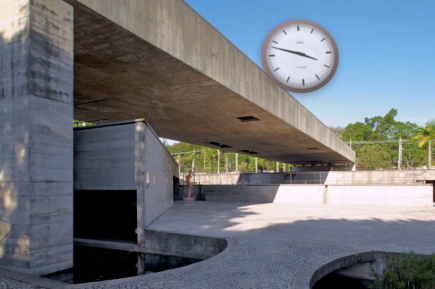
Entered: 3.48
